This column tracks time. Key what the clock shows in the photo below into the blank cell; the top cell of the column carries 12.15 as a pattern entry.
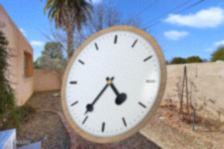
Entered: 4.36
